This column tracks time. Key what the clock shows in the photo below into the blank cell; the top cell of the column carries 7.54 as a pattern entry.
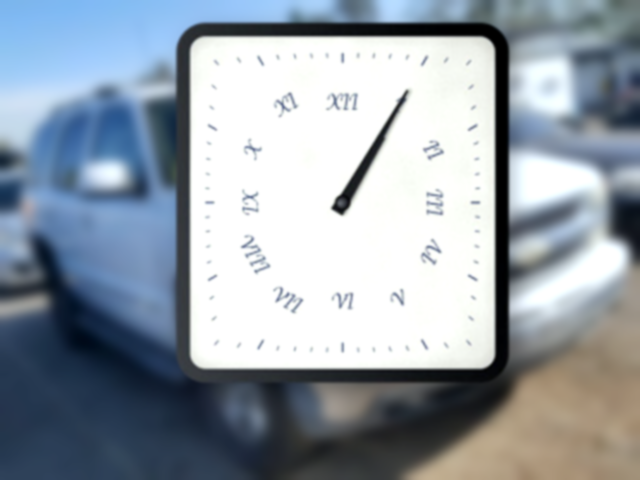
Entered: 1.05
